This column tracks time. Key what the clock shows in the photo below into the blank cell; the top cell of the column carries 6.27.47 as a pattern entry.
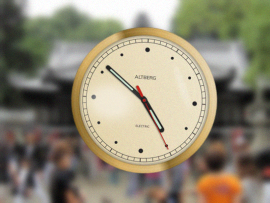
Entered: 4.51.25
